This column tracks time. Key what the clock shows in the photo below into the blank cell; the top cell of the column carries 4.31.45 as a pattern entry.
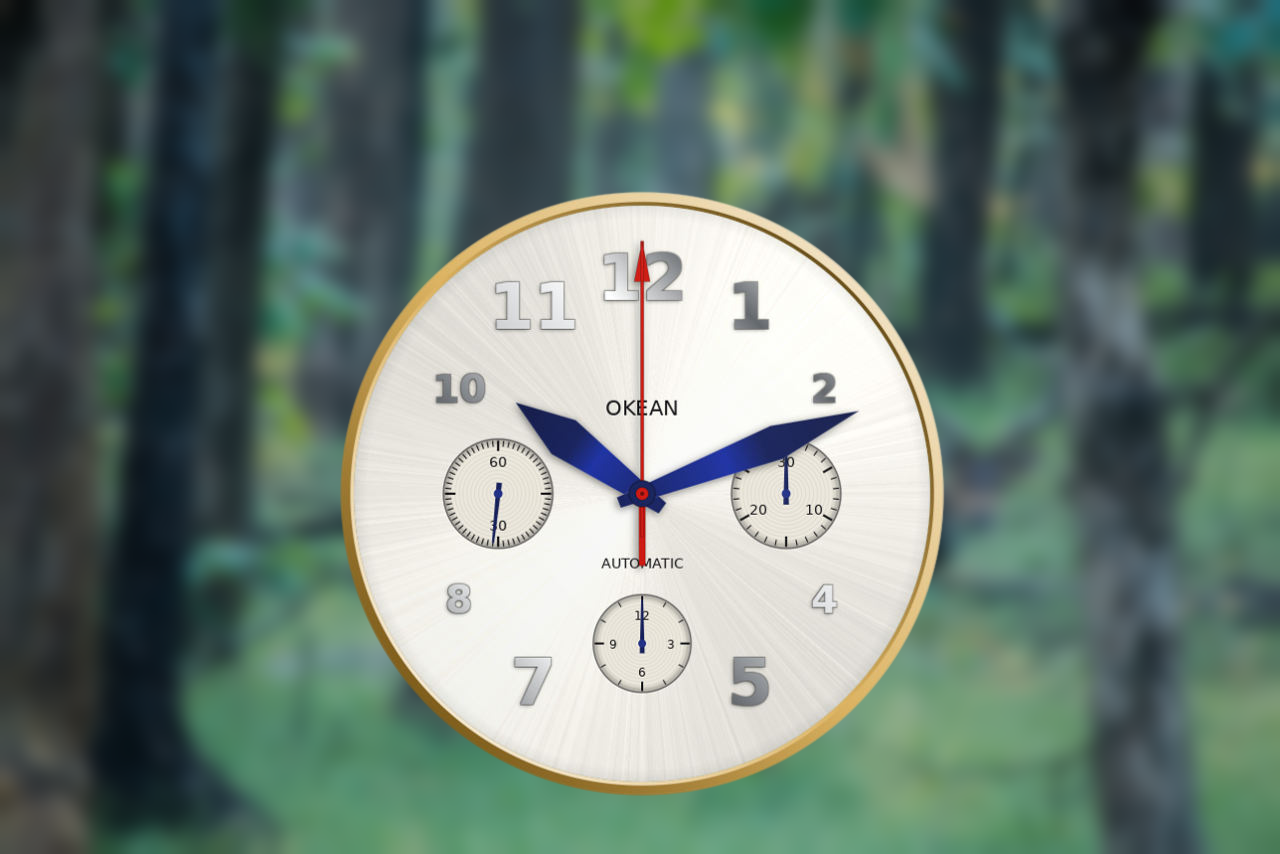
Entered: 10.11.31
